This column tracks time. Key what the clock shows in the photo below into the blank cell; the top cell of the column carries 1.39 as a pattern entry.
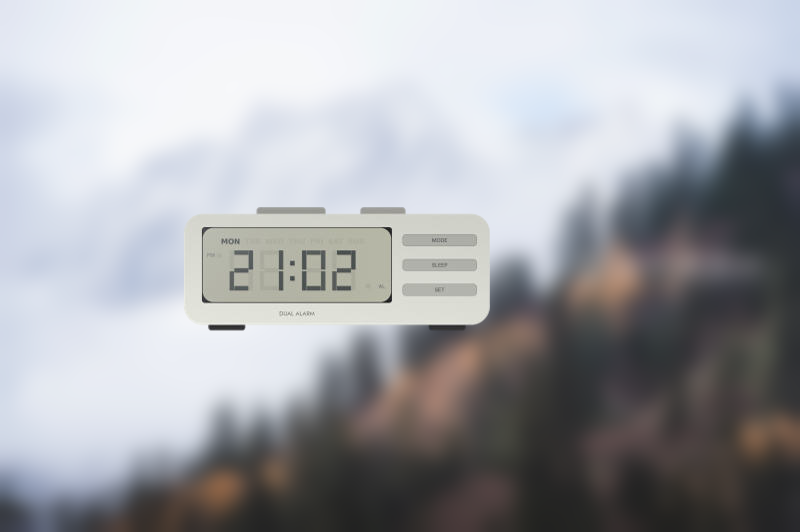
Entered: 21.02
